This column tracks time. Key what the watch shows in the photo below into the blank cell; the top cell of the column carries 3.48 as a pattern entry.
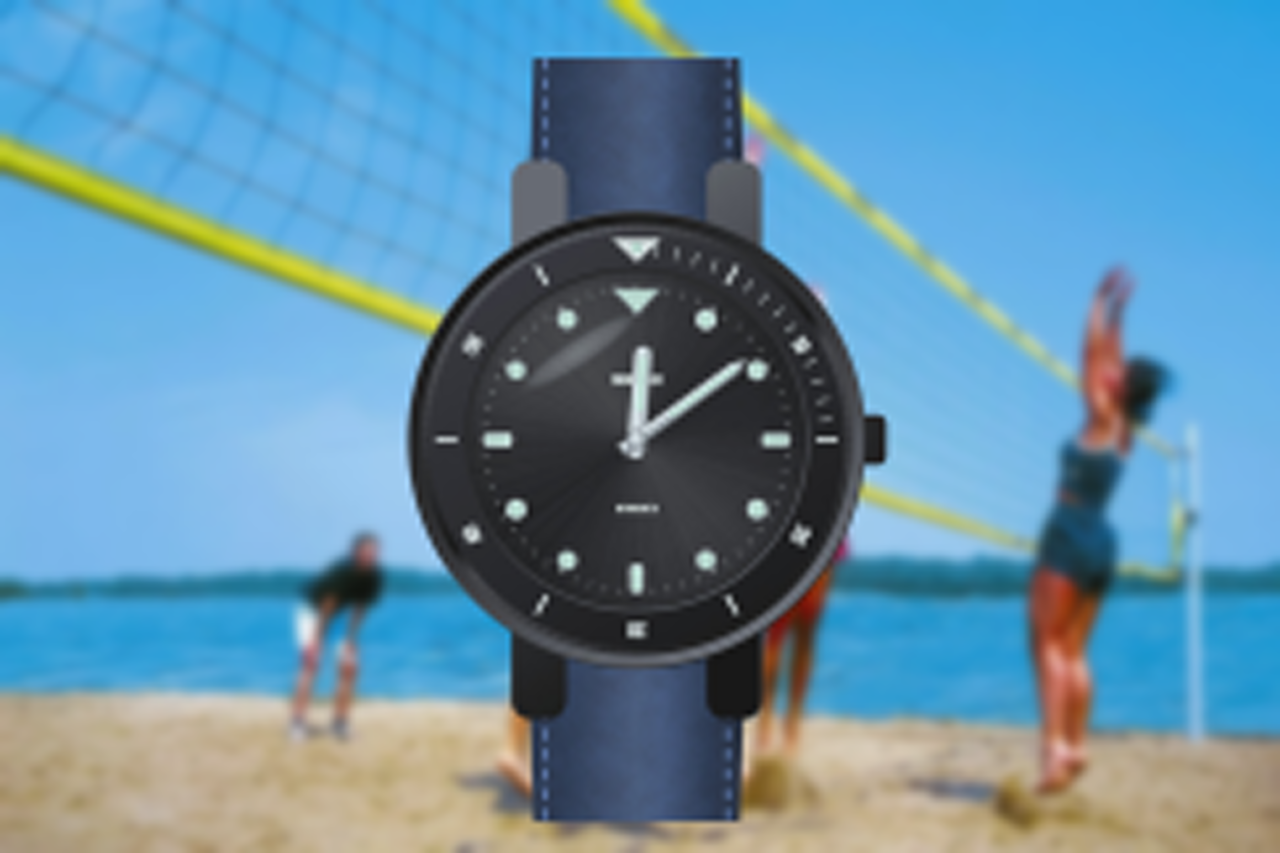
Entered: 12.09
